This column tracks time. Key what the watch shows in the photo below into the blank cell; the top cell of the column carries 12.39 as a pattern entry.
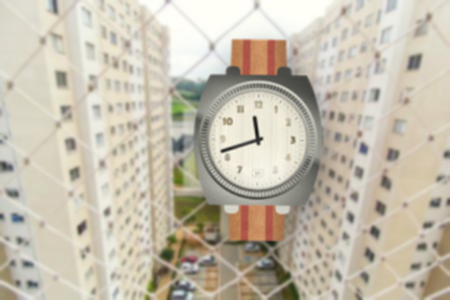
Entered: 11.42
